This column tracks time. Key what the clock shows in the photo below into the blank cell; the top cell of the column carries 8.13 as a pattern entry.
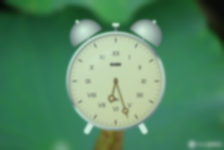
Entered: 6.27
